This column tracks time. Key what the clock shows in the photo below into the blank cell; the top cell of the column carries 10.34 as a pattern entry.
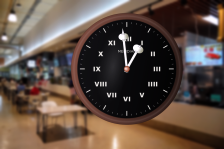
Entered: 12.59
